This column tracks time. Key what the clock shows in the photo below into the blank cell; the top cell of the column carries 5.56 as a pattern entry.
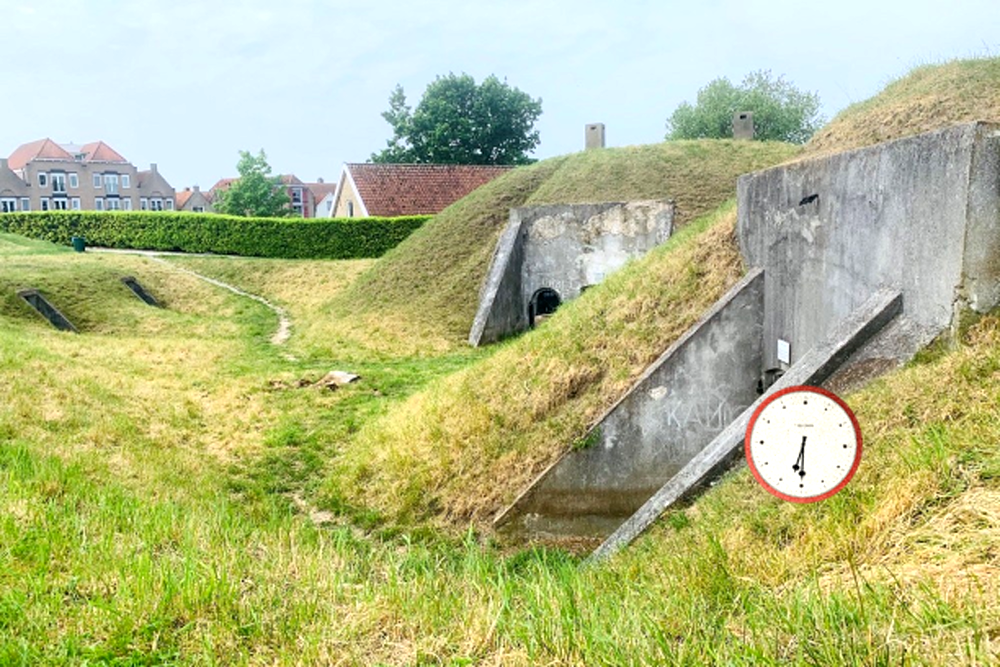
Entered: 6.30
